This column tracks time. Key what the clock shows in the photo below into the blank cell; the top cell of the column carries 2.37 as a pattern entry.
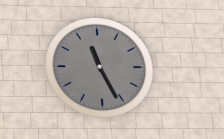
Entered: 11.26
